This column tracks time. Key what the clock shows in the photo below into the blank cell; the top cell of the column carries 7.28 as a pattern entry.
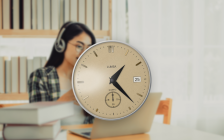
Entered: 1.23
